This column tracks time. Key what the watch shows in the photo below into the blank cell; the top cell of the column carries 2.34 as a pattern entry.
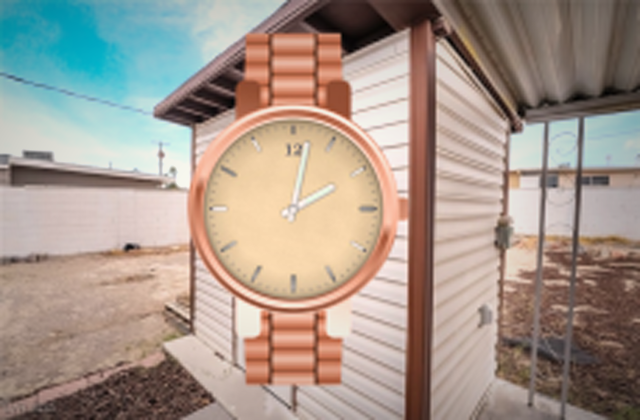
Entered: 2.02
